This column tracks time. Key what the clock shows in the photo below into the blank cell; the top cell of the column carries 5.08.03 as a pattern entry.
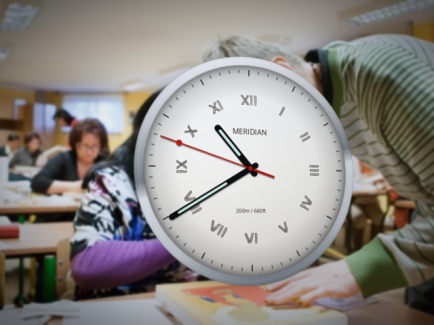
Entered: 10.39.48
